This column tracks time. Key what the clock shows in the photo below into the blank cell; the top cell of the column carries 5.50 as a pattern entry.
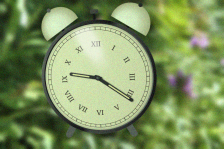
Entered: 9.21
